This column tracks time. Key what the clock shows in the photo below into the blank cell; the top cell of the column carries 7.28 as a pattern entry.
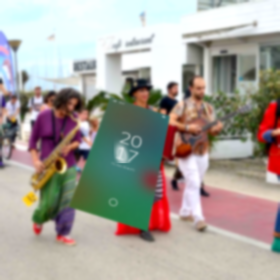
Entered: 20.17
